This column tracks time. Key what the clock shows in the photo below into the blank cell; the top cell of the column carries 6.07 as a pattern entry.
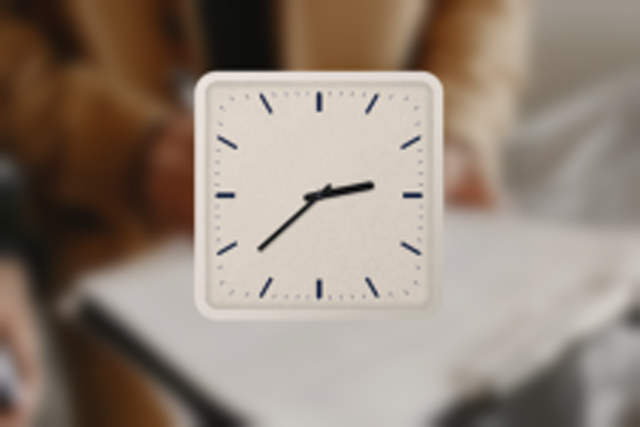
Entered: 2.38
